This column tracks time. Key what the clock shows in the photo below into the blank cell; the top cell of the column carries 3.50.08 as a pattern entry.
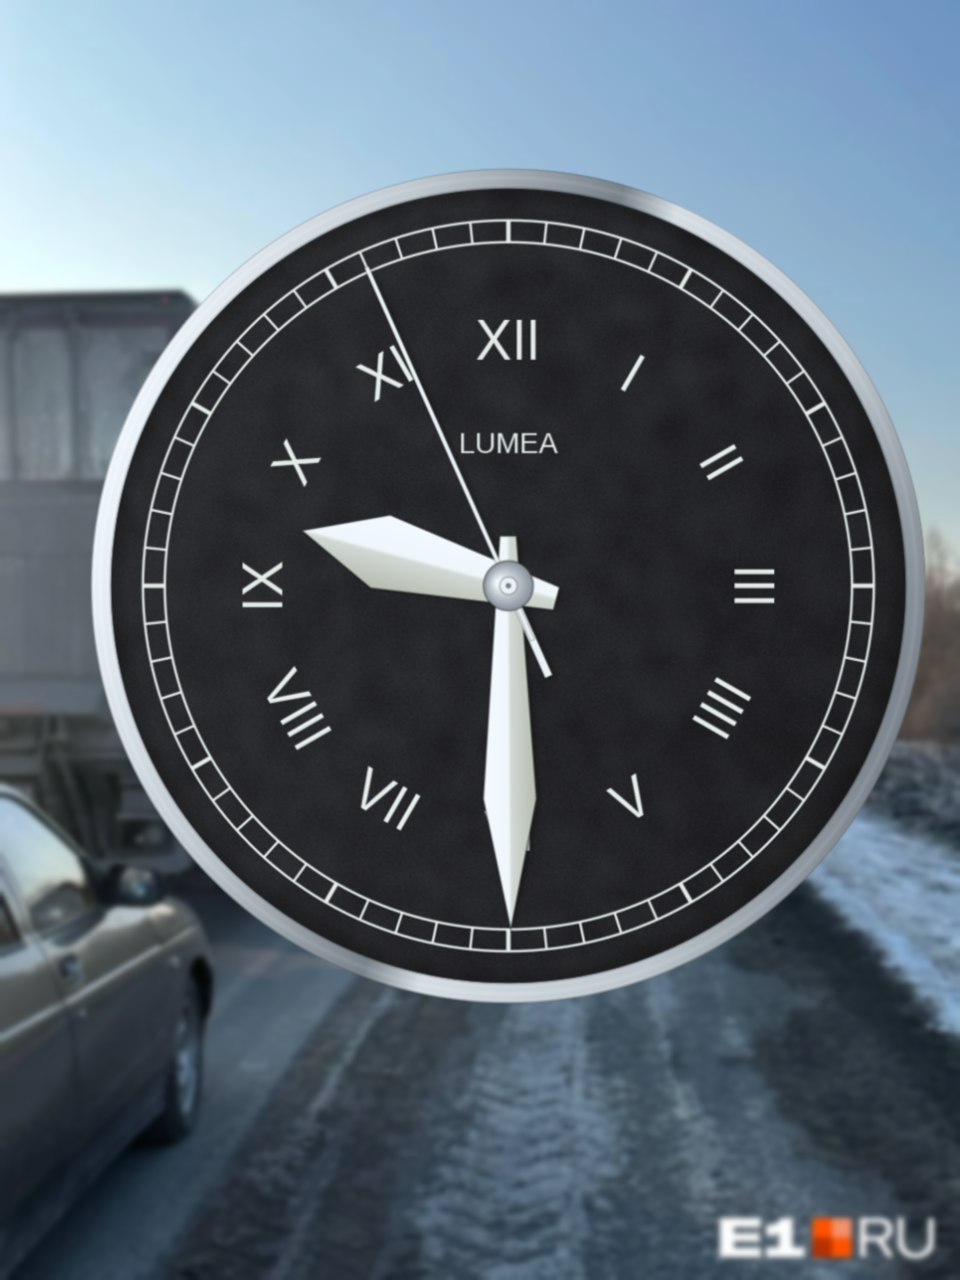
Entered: 9.29.56
